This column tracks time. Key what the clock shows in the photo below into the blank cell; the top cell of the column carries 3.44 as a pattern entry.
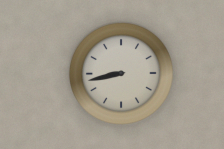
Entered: 8.43
